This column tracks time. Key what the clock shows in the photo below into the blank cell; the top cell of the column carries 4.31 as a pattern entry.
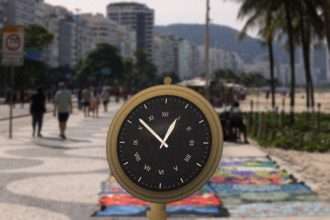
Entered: 12.52
